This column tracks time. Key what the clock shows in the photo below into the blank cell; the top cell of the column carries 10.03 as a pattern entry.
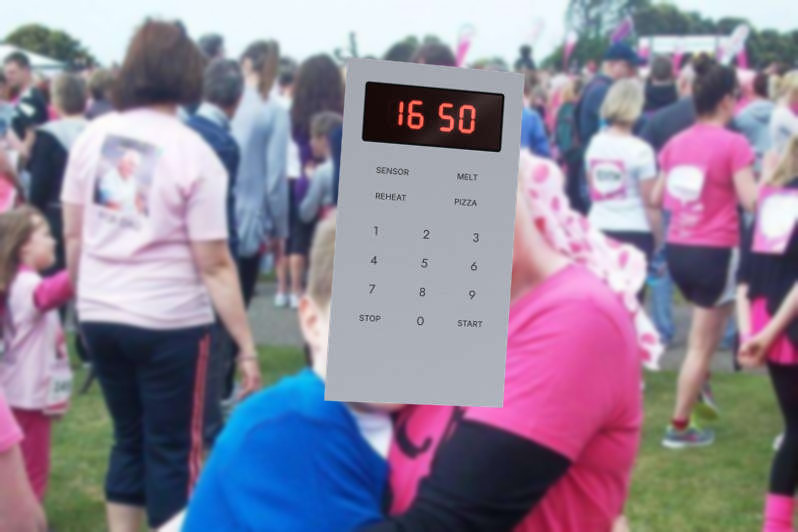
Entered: 16.50
